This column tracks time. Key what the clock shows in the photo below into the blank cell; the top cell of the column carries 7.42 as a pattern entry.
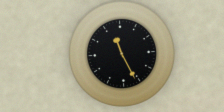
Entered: 11.26
